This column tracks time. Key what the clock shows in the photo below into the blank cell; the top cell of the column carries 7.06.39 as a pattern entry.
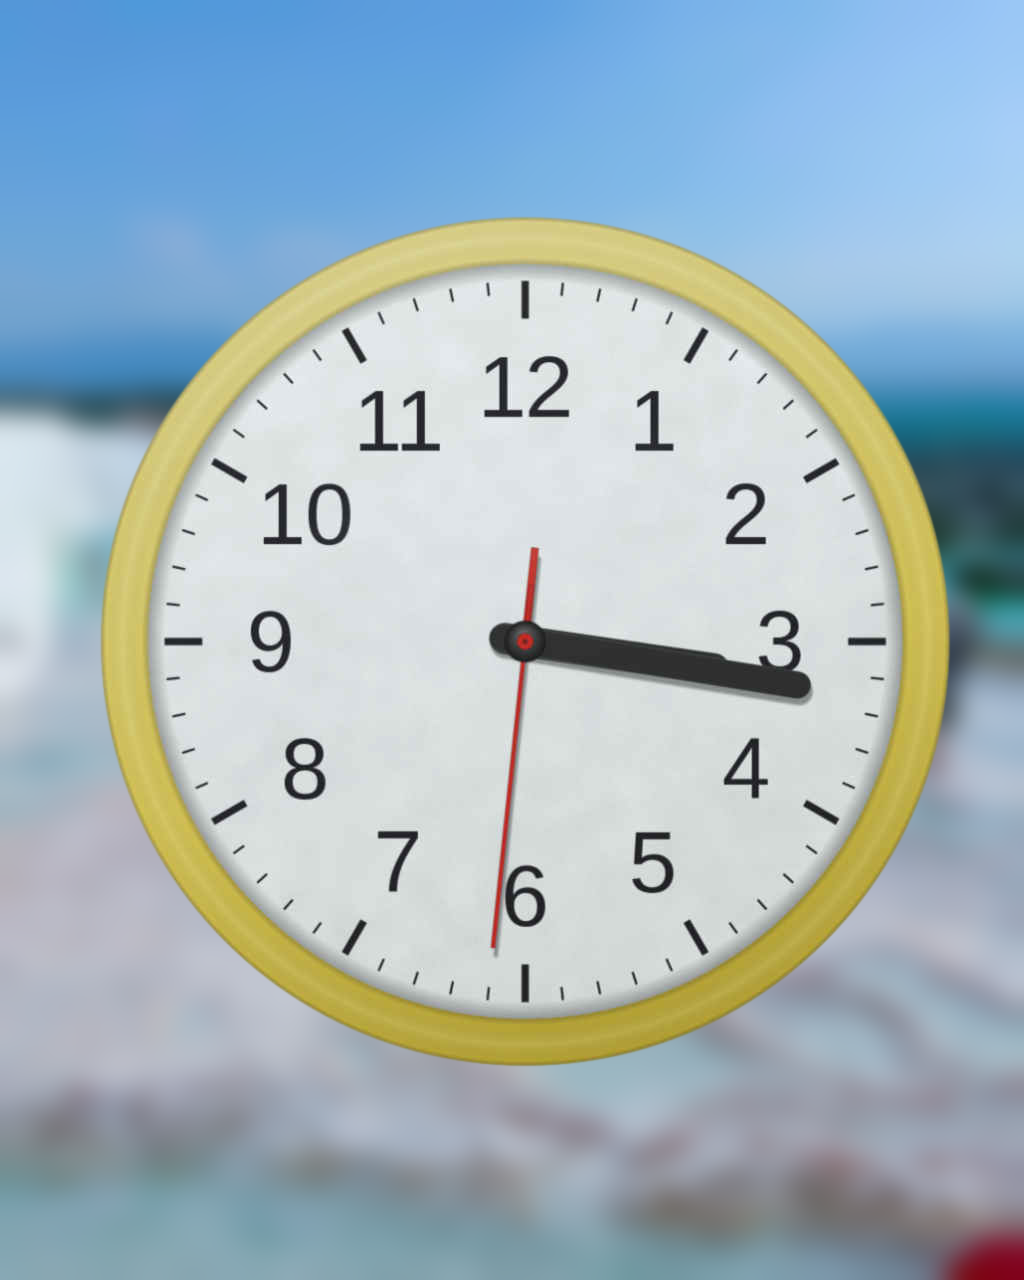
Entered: 3.16.31
